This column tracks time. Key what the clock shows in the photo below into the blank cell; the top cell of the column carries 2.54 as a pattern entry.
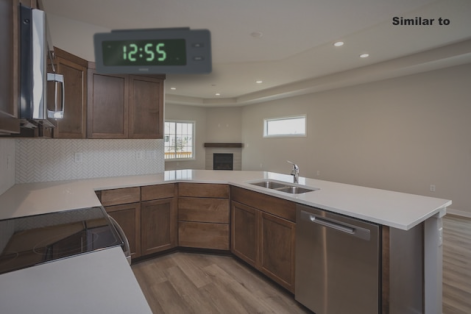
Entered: 12.55
